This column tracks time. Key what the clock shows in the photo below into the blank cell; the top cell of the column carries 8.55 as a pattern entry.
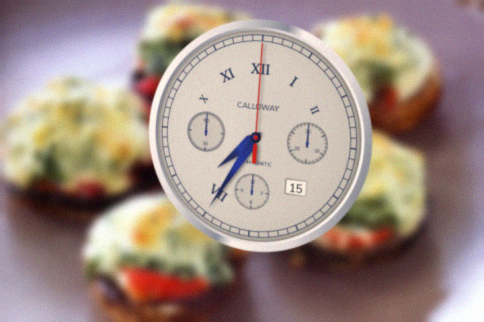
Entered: 7.35
